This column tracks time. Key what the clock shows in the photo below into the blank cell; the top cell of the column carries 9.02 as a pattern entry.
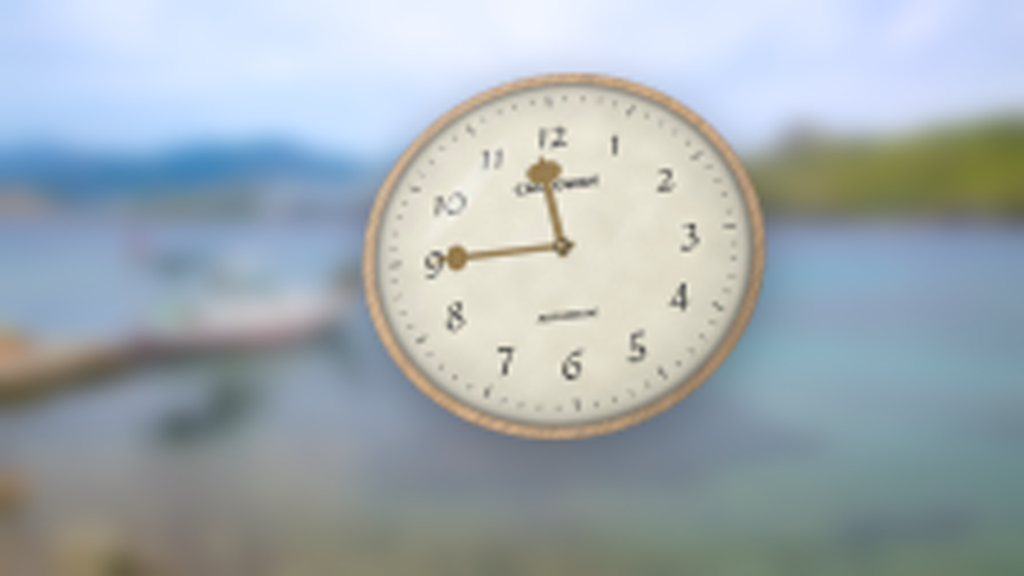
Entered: 11.45
